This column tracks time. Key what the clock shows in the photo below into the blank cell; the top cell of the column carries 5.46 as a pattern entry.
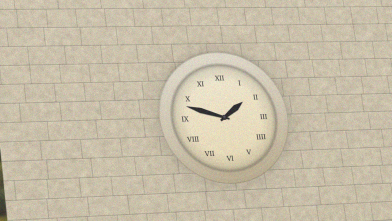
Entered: 1.48
